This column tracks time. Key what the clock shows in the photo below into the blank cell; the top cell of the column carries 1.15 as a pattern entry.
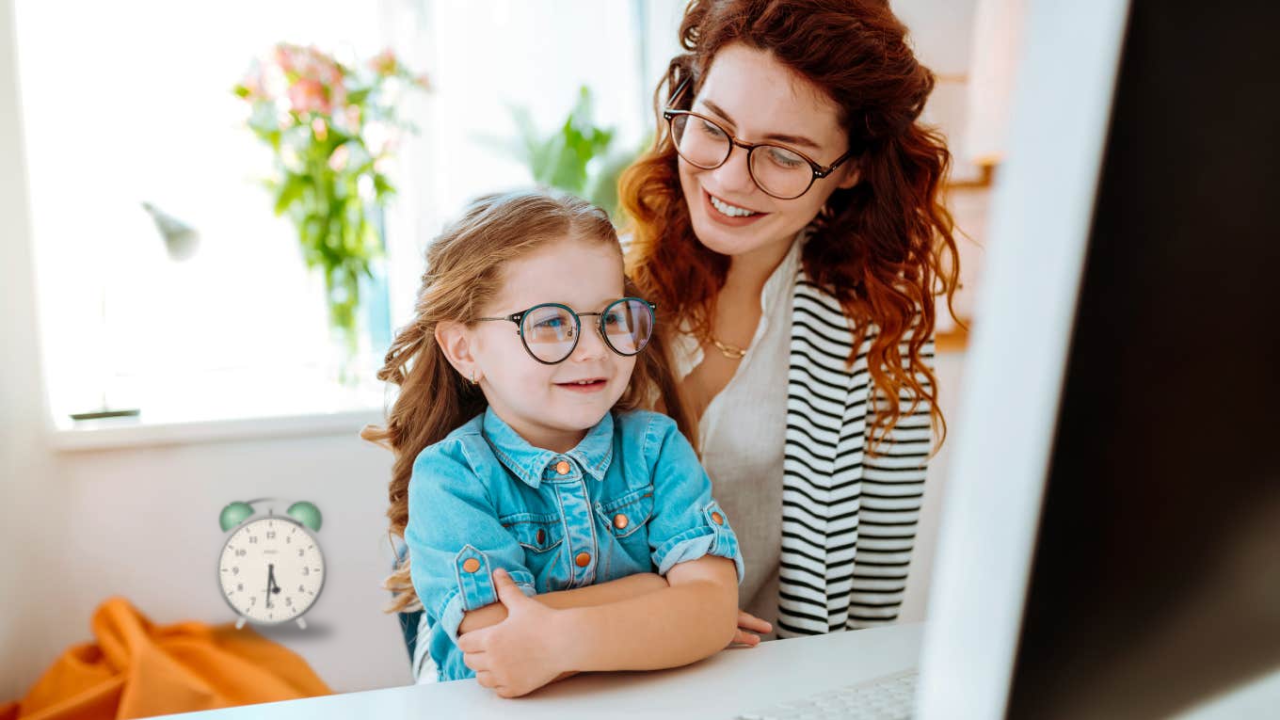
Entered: 5.31
